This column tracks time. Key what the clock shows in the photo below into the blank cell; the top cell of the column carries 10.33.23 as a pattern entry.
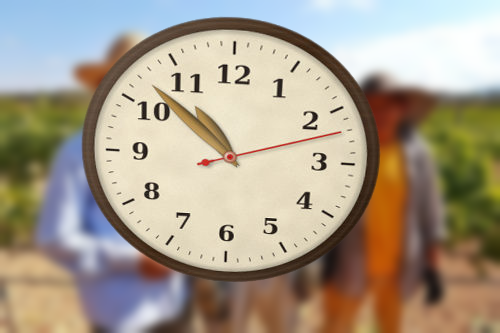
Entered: 10.52.12
